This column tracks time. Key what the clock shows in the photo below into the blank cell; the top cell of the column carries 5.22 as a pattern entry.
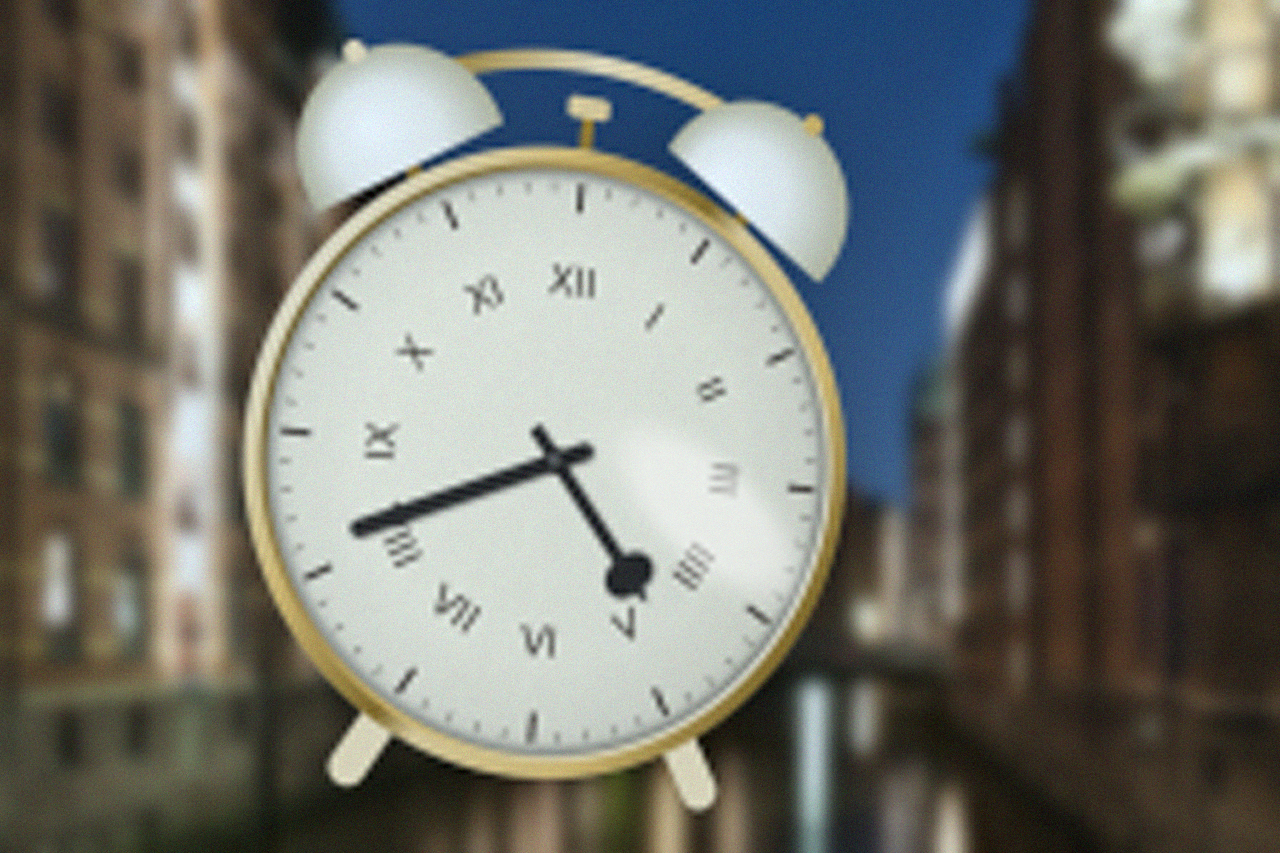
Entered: 4.41
